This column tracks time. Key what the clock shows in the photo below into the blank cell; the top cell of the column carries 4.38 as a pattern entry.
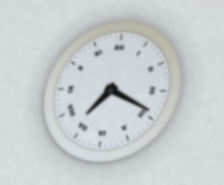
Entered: 7.19
